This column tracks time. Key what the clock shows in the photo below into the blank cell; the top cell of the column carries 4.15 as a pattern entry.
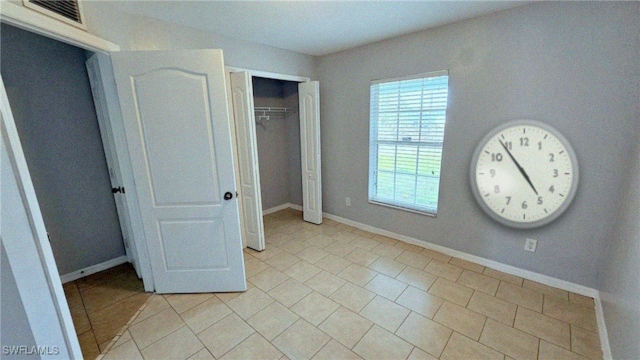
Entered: 4.54
